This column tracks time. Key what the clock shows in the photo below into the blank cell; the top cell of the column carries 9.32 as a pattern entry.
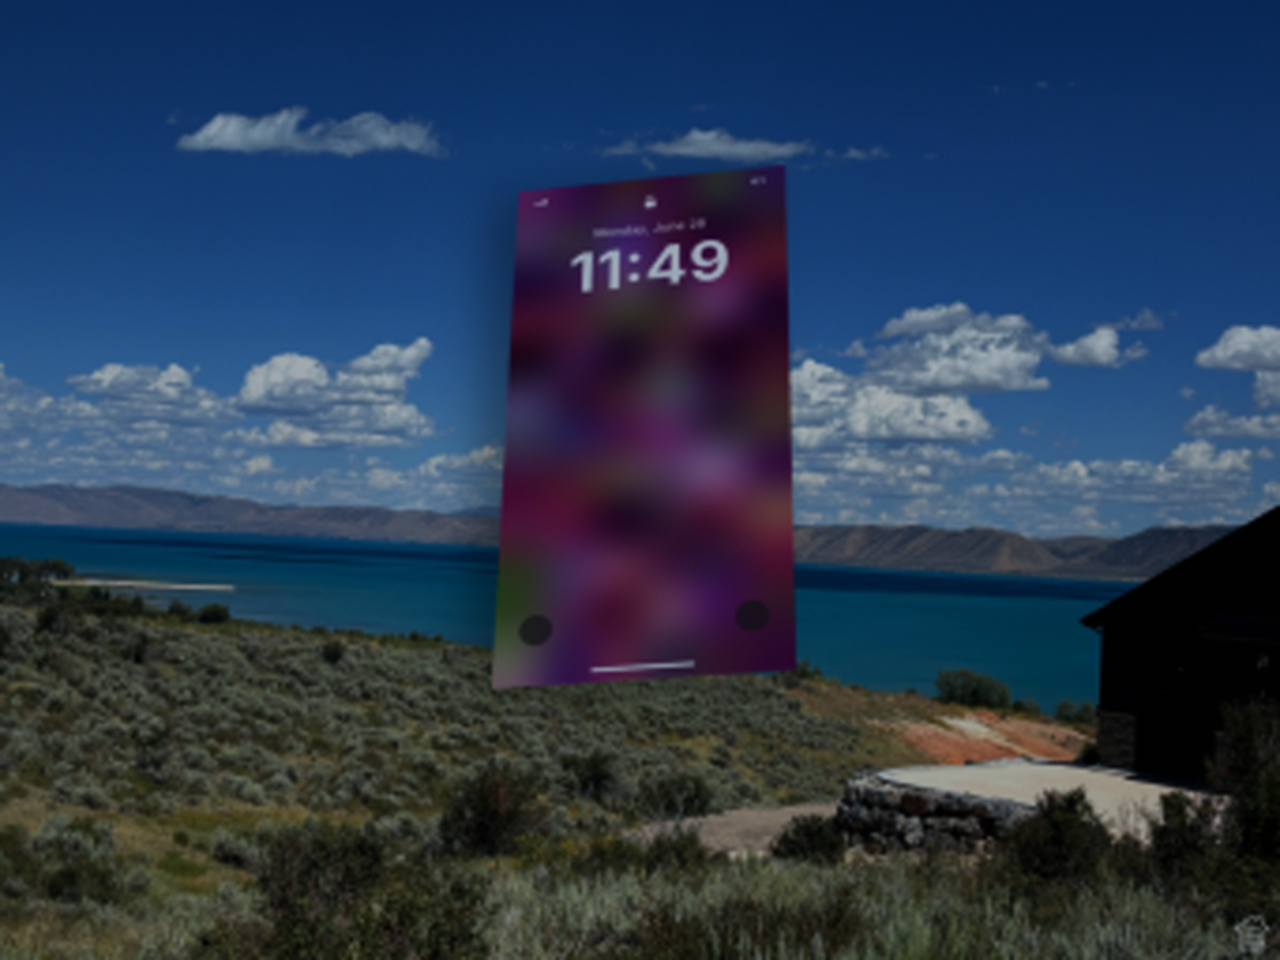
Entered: 11.49
